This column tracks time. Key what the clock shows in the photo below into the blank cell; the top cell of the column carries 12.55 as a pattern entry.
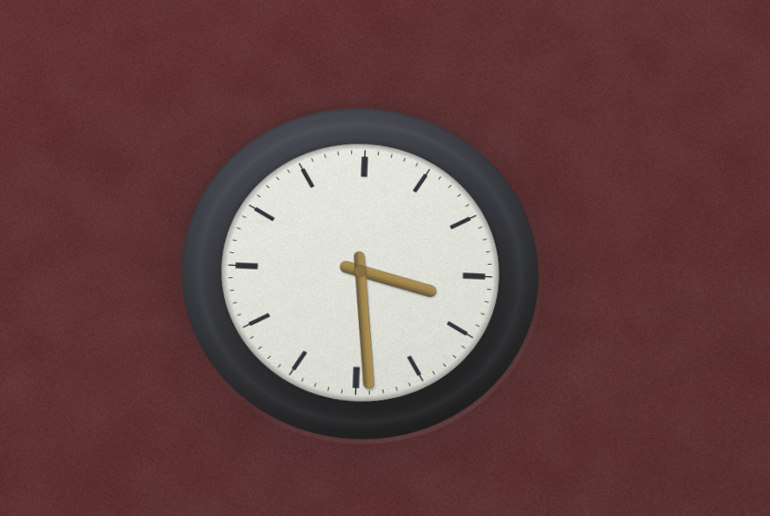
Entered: 3.29
